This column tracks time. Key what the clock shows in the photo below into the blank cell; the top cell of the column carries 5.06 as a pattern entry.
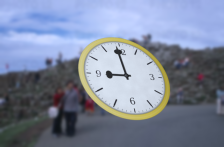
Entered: 8.59
